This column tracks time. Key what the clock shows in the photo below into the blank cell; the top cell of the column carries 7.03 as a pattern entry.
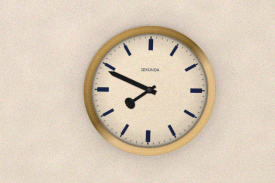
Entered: 7.49
